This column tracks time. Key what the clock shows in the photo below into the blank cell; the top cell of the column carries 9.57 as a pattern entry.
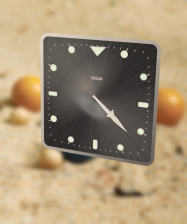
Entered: 4.22
